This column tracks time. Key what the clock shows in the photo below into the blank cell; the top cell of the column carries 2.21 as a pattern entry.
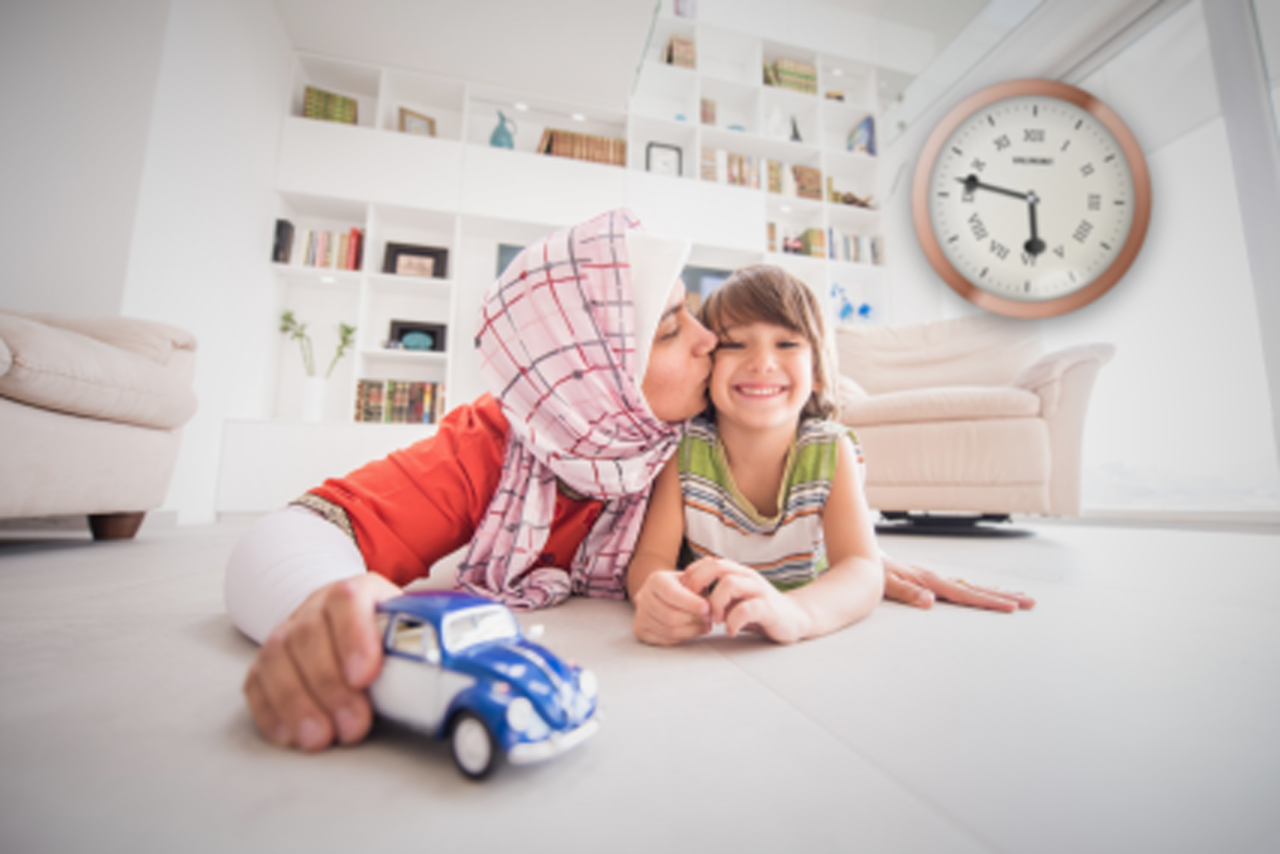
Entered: 5.47
